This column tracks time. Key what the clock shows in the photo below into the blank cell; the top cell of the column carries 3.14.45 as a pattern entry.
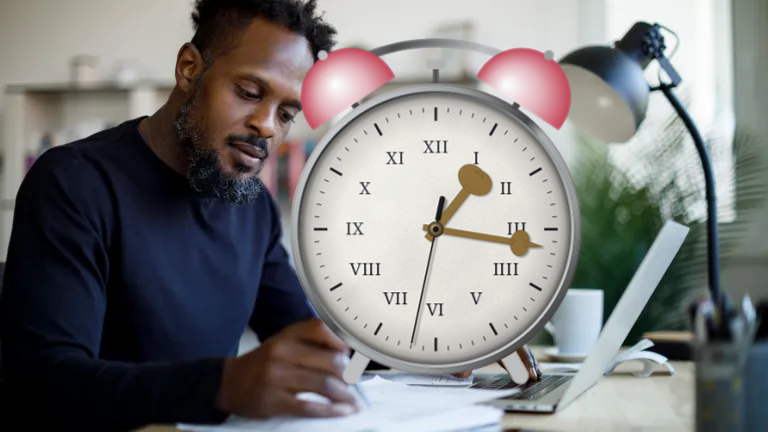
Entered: 1.16.32
